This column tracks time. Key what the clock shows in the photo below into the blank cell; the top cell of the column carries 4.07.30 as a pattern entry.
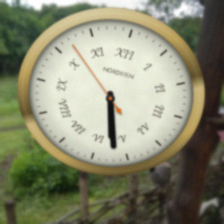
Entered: 5.26.52
